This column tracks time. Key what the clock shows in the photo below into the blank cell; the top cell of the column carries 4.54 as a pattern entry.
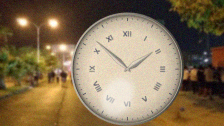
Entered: 1.52
